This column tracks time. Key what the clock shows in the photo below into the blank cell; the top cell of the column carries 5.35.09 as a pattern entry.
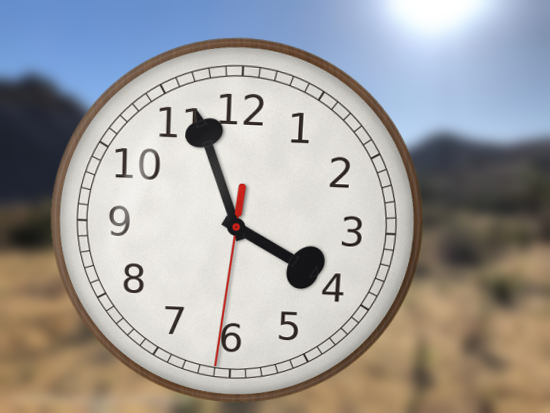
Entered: 3.56.31
